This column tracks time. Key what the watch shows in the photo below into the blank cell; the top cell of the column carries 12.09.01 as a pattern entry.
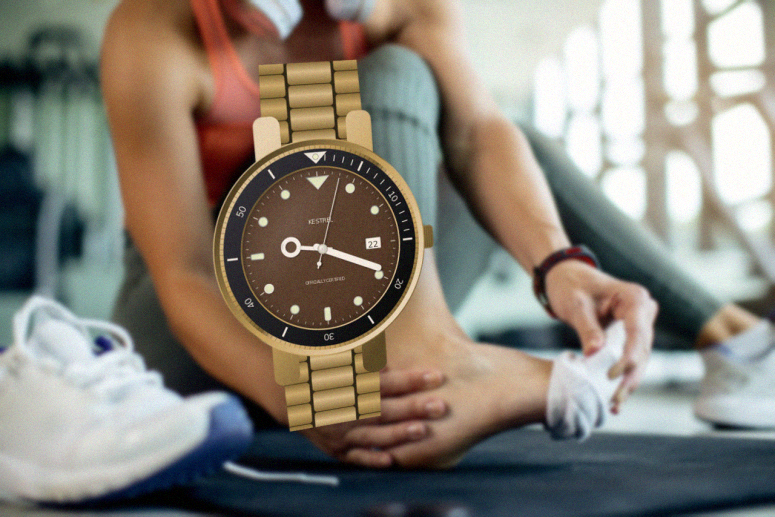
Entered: 9.19.03
